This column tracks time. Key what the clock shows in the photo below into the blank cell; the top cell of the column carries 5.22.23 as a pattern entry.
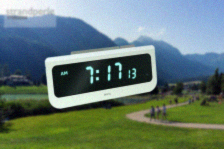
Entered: 7.17.13
